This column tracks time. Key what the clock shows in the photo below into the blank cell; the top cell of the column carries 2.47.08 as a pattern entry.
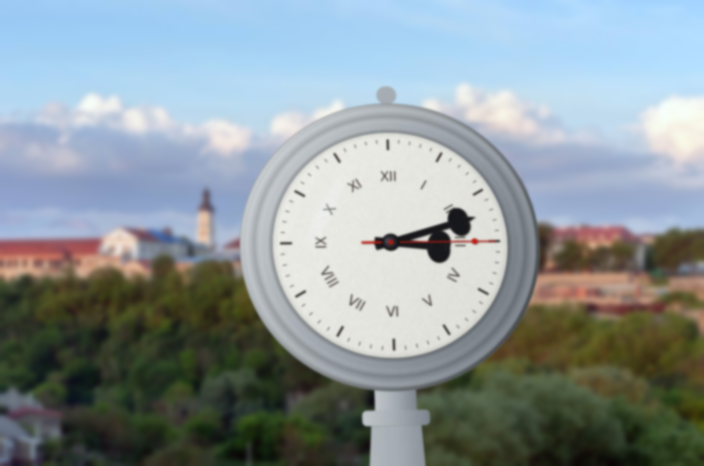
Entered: 3.12.15
